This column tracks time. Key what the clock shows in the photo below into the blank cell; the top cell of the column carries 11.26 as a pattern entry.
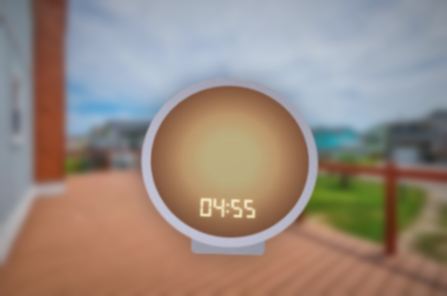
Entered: 4.55
